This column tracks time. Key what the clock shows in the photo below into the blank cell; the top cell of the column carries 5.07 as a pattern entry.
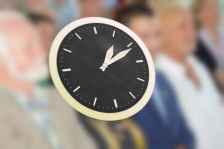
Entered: 1.11
